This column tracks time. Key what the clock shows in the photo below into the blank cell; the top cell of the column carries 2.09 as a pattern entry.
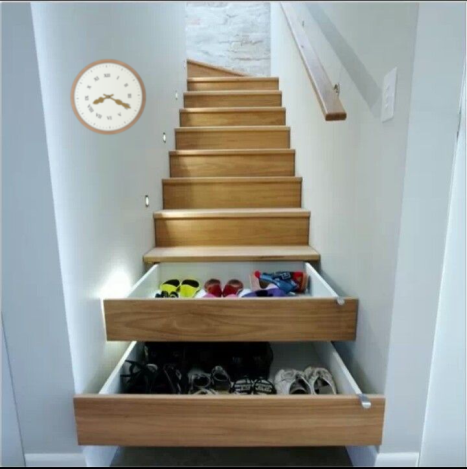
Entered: 8.20
